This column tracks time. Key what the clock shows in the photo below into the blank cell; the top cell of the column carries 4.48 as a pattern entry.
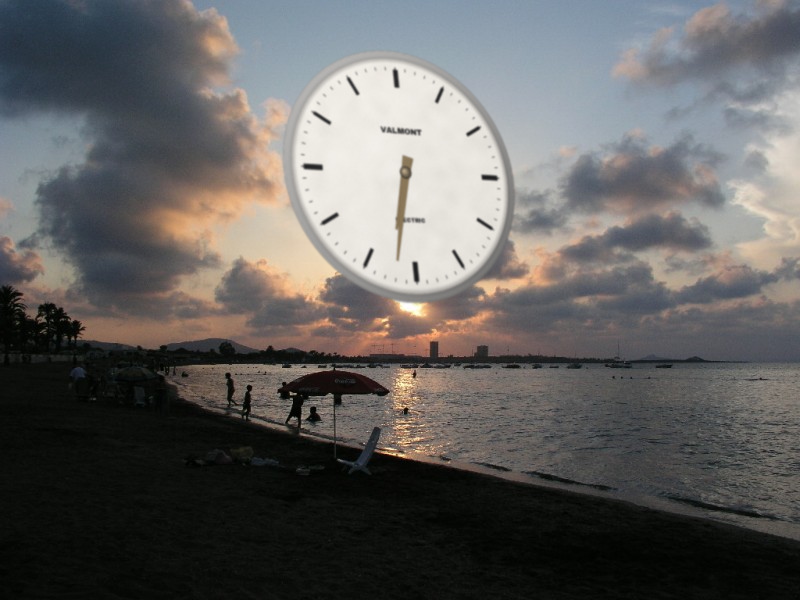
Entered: 6.32
